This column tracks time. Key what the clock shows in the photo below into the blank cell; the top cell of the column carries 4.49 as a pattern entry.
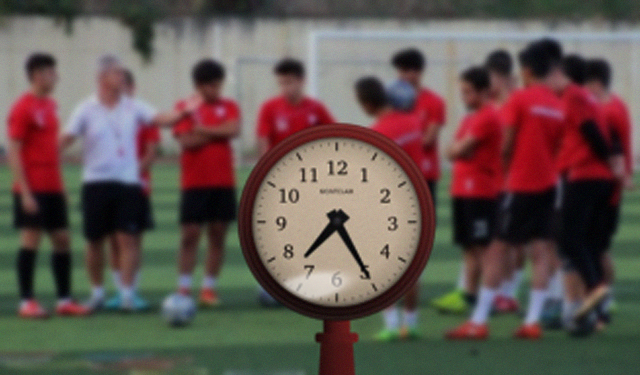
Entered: 7.25
